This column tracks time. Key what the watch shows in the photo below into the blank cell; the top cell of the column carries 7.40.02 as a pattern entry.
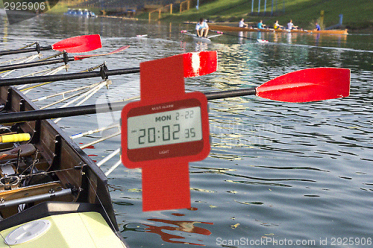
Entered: 20.02.35
